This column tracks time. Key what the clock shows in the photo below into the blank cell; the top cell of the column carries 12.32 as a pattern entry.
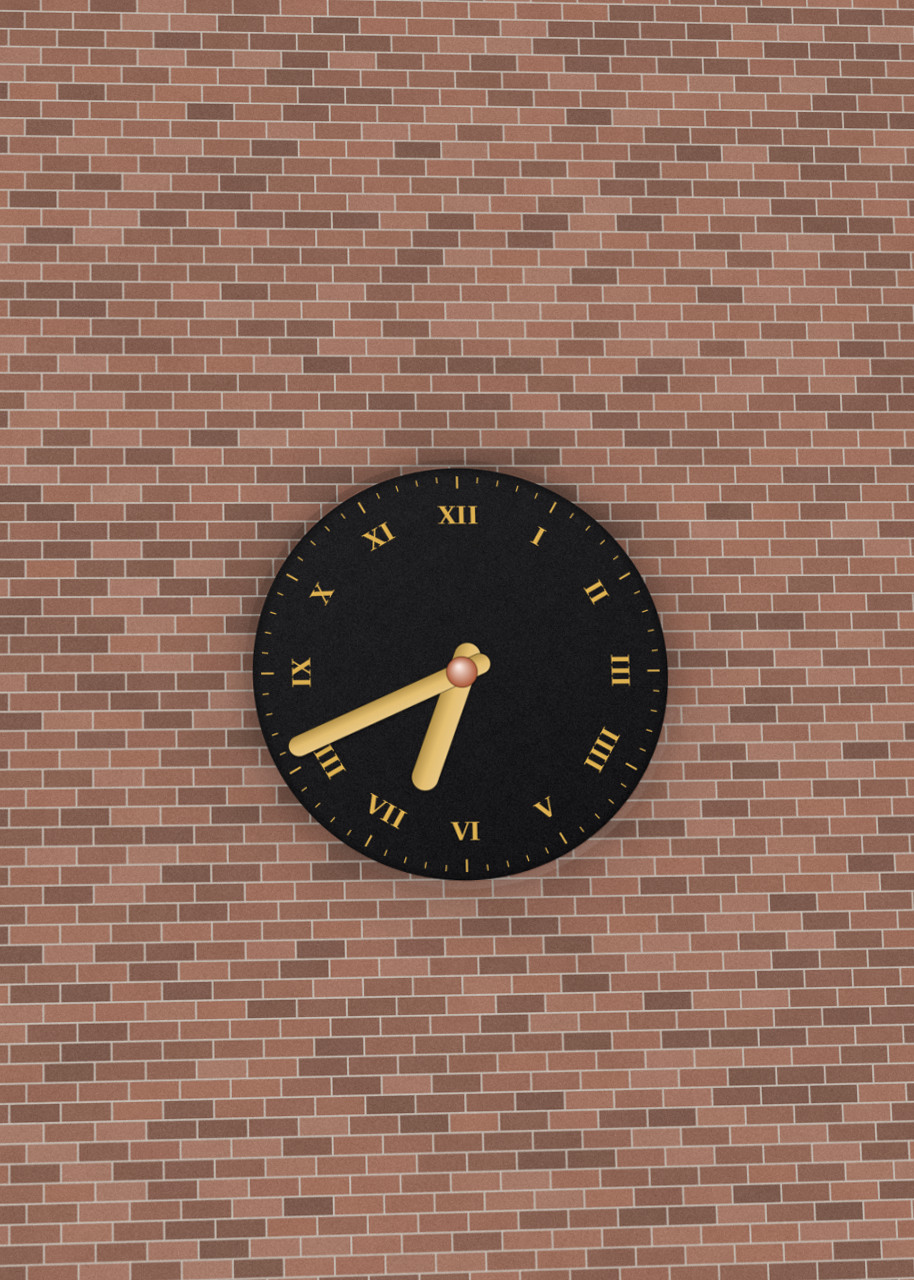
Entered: 6.41
